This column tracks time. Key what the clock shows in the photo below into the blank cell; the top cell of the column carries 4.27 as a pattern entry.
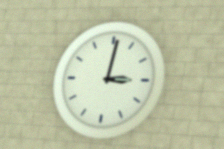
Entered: 3.01
